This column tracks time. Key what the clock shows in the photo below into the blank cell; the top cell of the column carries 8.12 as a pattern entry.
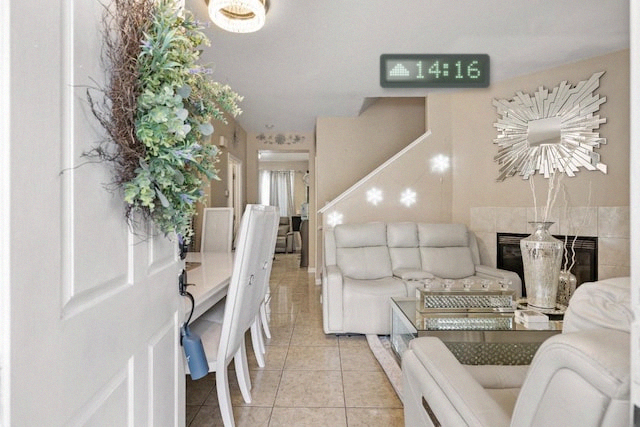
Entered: 14.16
